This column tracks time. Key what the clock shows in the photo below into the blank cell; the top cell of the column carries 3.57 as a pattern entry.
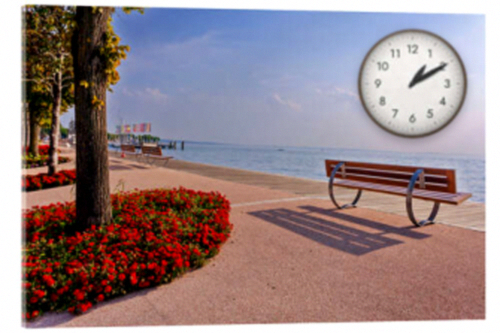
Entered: 1.10
